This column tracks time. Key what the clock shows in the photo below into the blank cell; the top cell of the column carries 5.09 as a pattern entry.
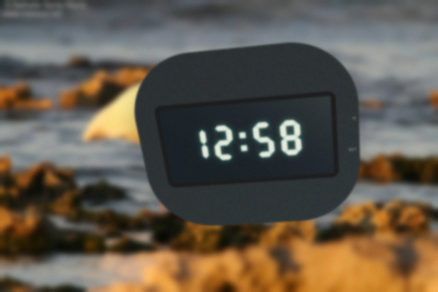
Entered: 12.58
